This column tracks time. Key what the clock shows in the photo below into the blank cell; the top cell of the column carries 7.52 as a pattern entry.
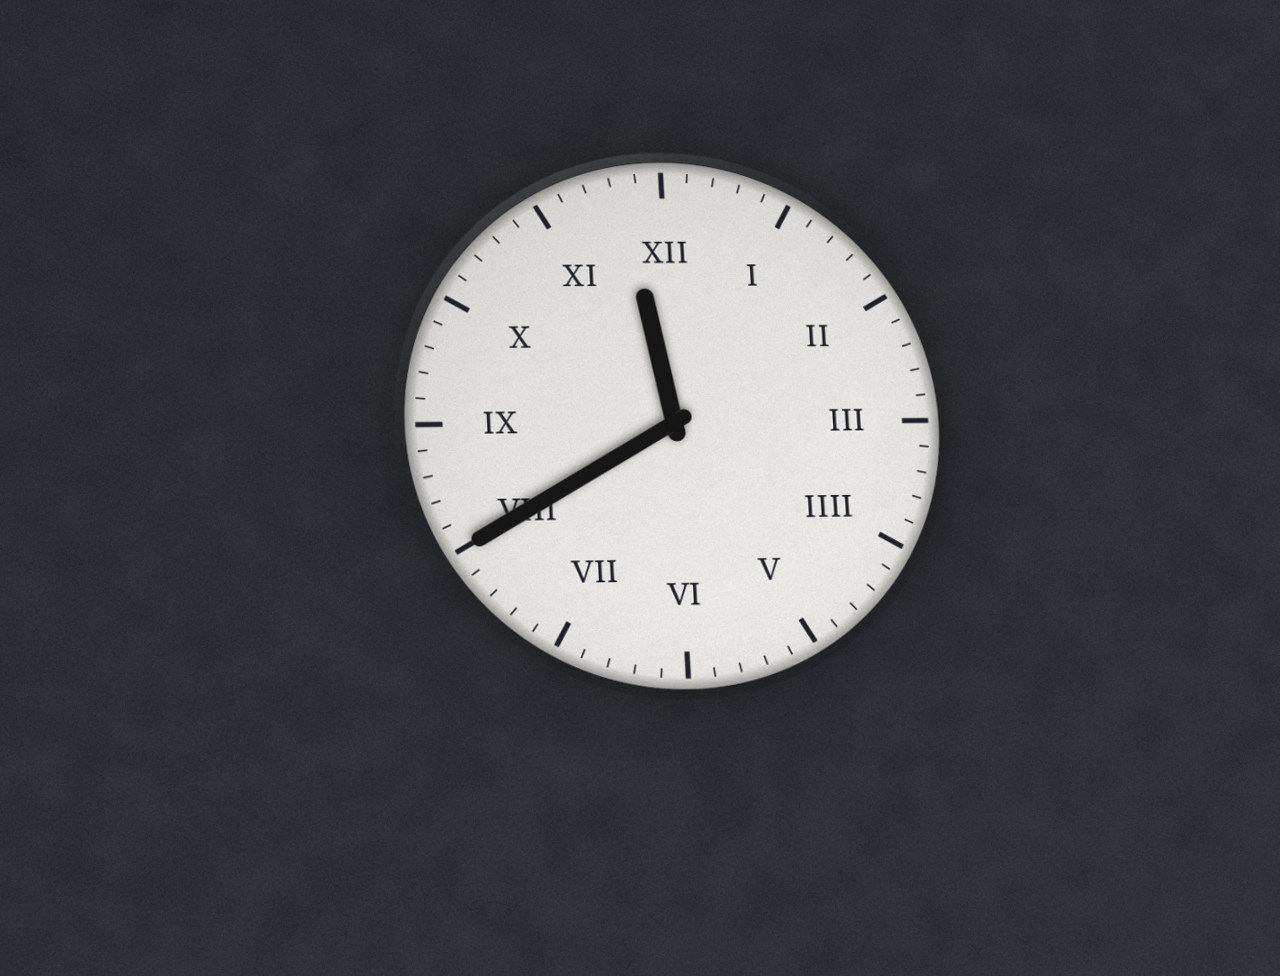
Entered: 11.40
